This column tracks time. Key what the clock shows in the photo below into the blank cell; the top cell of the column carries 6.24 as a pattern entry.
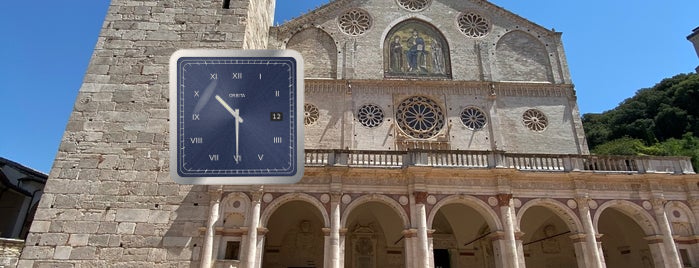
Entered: 10.30
